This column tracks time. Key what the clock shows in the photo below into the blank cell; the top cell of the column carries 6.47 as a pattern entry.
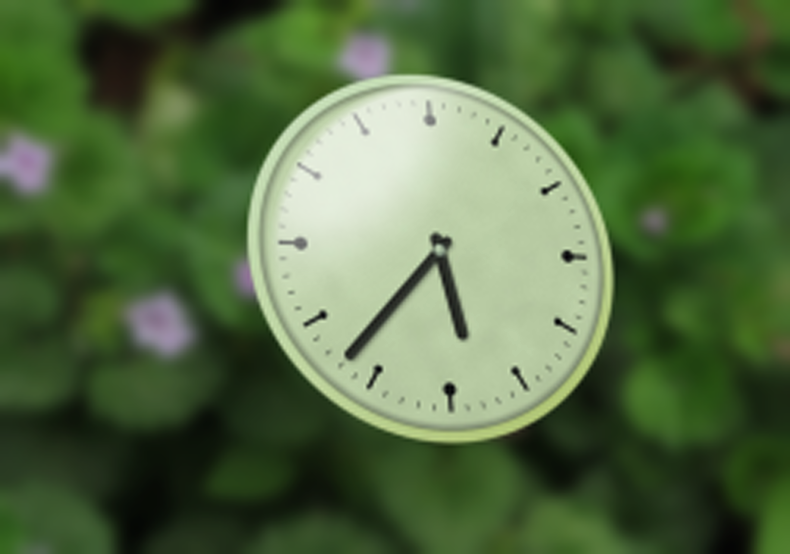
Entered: 5.37
